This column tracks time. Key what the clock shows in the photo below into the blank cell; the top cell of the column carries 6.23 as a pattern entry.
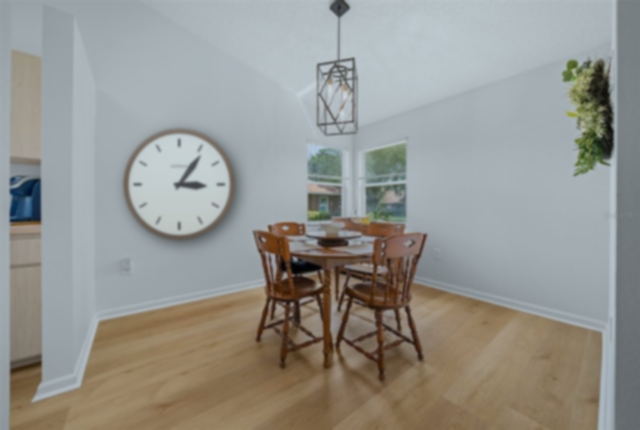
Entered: 3.06
